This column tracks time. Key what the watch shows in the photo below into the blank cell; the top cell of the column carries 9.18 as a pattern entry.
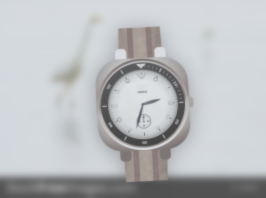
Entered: 2.33
